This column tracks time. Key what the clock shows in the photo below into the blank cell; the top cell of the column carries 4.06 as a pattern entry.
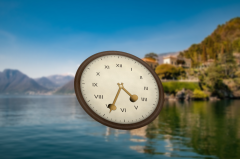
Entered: 4.34
